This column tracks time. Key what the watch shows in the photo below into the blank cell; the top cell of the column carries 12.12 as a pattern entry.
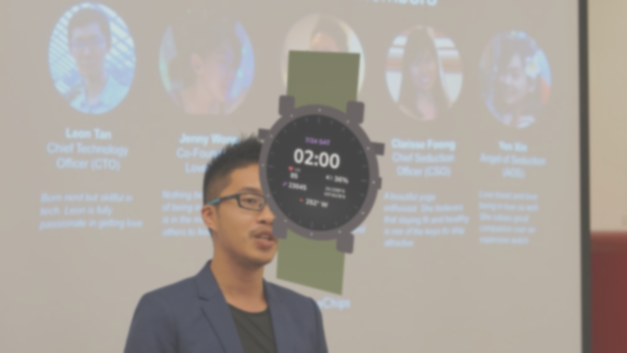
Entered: 2.00
